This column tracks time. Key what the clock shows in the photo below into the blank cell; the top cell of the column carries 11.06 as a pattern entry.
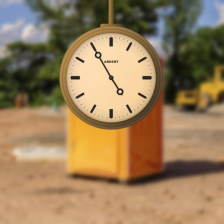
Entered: 4.55
